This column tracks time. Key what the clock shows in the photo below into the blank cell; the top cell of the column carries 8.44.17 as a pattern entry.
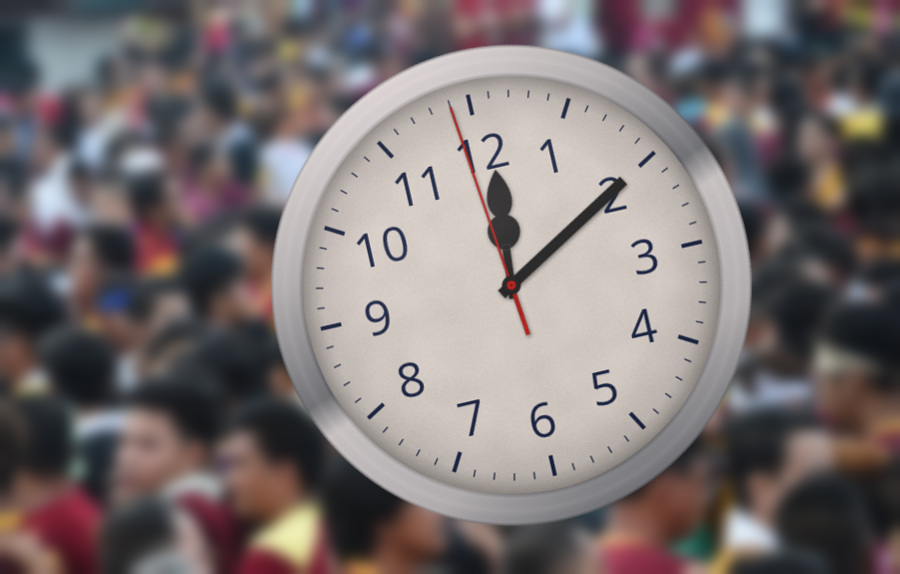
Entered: 12.09.59
